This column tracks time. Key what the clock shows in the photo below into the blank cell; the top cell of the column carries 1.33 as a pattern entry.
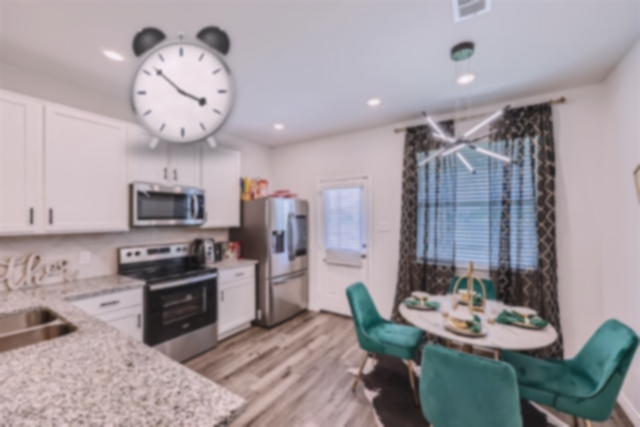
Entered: 3.52
